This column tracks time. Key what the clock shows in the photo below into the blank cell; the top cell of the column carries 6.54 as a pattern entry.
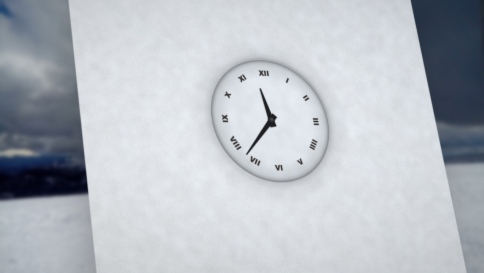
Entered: 11.37
